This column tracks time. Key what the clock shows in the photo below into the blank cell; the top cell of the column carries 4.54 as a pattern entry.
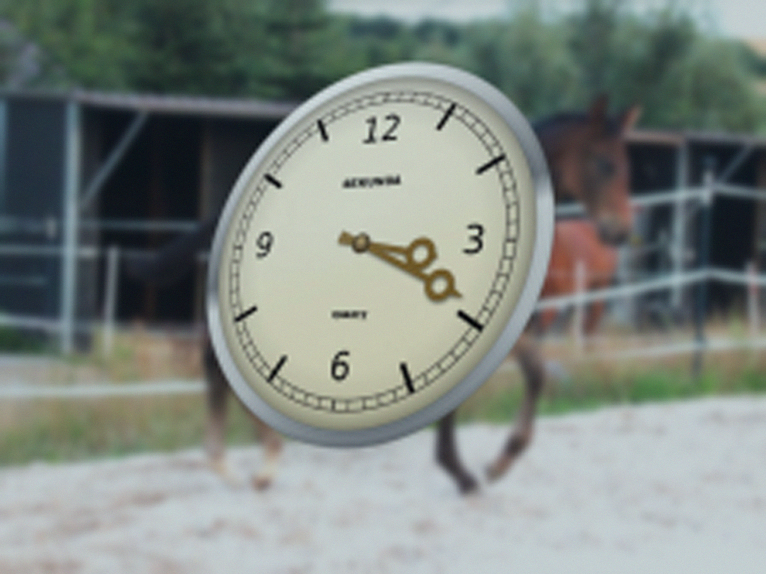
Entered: 3.19
